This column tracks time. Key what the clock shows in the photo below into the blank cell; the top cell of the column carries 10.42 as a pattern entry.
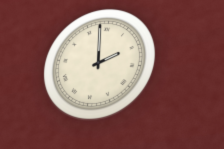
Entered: 1.58
